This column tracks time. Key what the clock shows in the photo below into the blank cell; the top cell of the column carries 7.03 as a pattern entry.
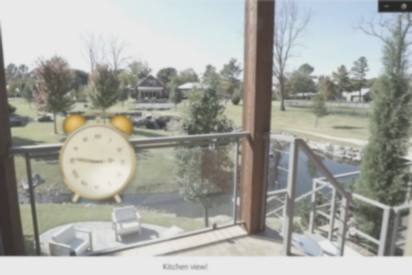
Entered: 2.46
